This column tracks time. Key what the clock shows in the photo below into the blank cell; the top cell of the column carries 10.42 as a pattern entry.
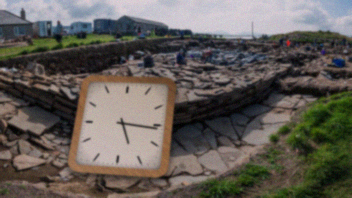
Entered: 5.16
